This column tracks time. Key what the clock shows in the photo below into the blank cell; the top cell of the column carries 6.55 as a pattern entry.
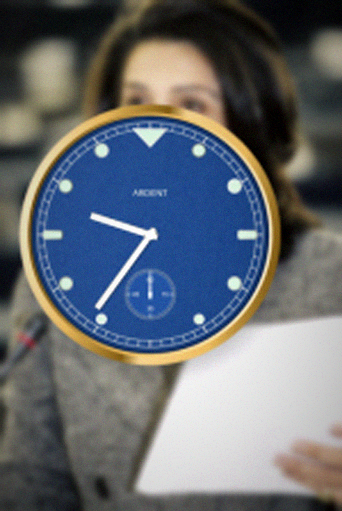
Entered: 9.36
